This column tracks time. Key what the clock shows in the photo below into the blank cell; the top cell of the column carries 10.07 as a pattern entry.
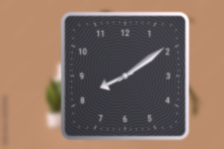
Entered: 8.09
